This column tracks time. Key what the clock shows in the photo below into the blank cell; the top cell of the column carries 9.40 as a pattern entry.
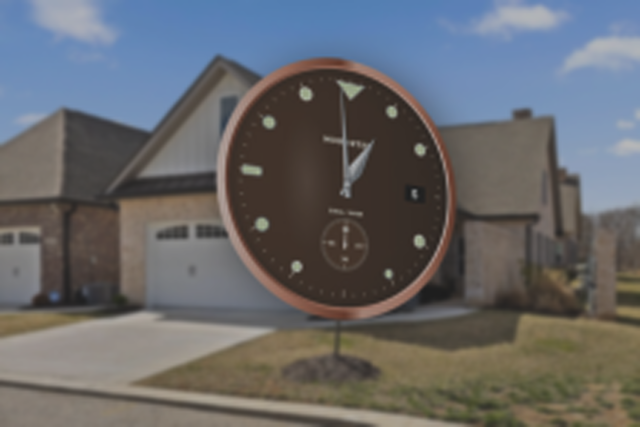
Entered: 12.59
